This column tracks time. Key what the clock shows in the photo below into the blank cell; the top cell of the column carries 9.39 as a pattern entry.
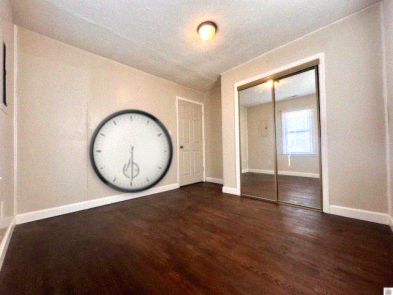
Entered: 6.30
